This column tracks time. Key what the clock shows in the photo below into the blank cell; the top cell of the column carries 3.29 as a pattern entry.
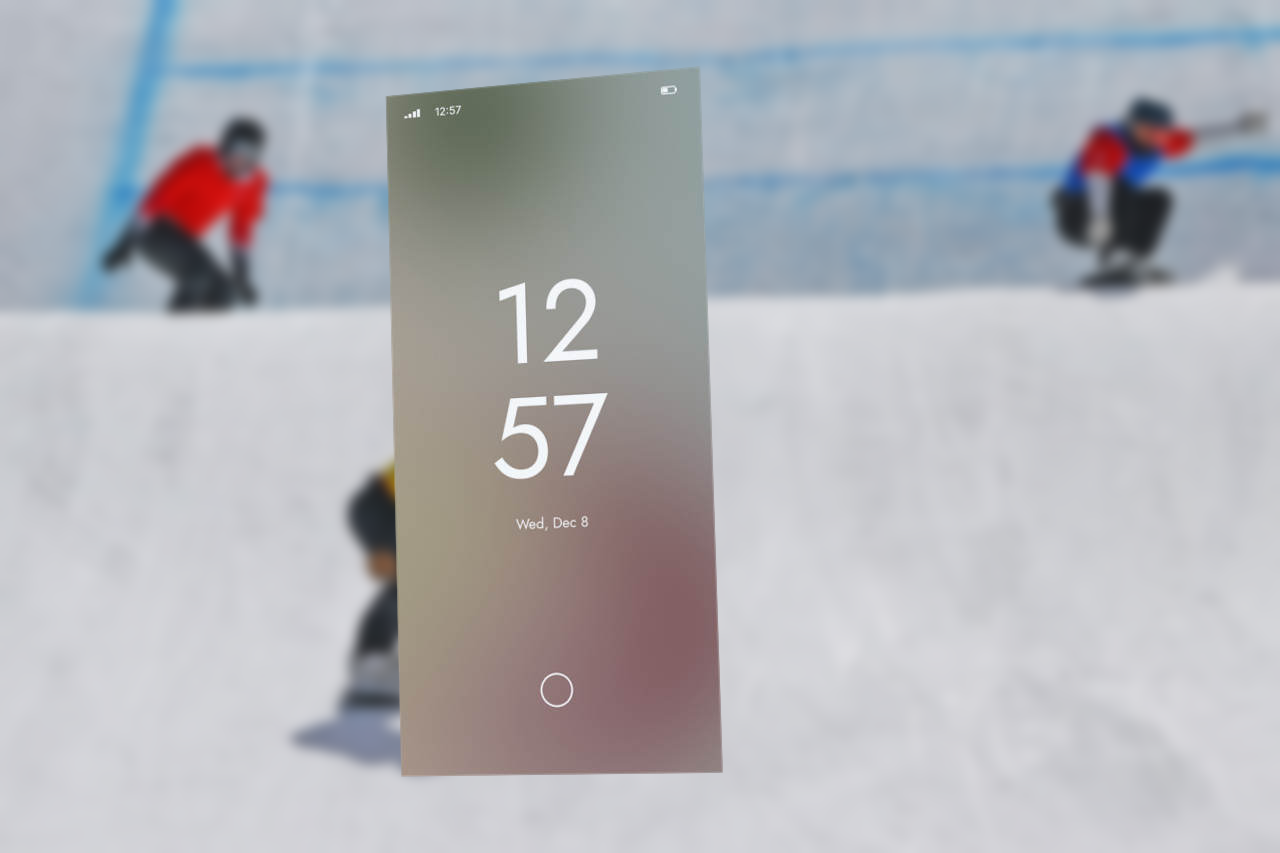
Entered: 12.57
